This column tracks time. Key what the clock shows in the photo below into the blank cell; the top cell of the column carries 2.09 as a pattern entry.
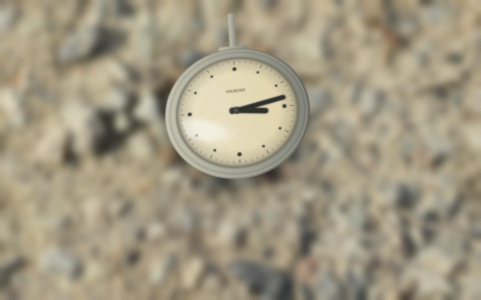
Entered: 3.13
